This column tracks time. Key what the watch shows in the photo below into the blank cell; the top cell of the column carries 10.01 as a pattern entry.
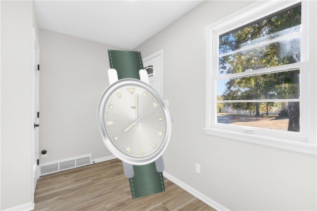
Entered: 8.02
